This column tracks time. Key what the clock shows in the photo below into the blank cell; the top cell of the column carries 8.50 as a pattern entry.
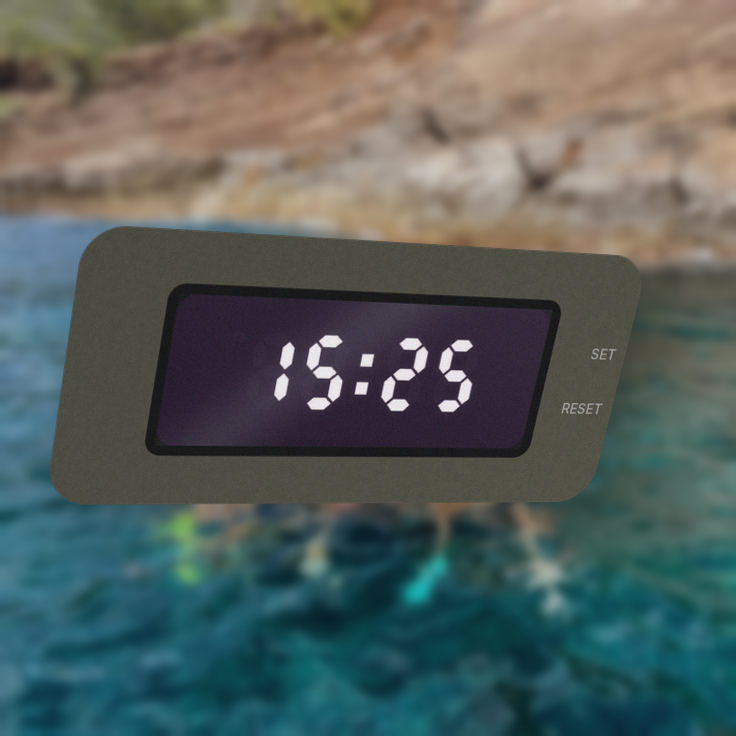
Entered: 15.25
